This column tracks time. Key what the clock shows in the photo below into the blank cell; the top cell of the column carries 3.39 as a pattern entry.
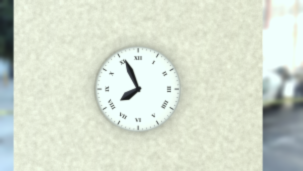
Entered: 7.56
